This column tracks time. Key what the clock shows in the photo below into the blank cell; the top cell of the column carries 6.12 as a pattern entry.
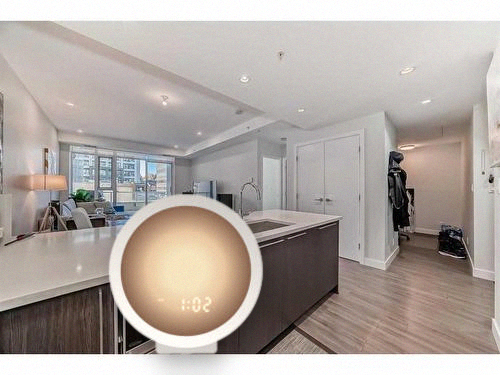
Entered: 1.02
